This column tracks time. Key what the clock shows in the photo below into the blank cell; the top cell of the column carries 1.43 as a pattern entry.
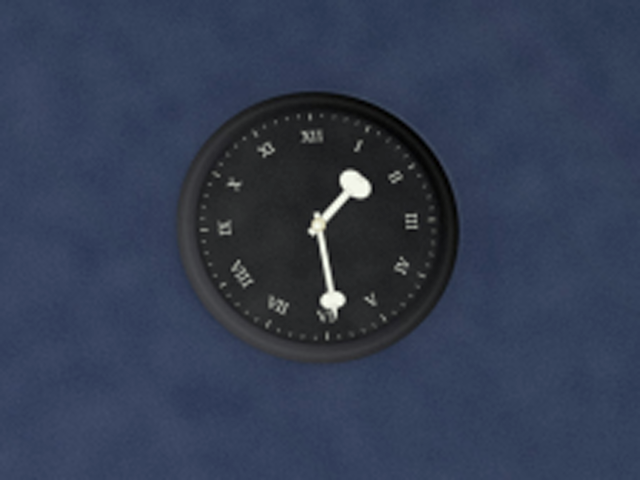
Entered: 1.29
